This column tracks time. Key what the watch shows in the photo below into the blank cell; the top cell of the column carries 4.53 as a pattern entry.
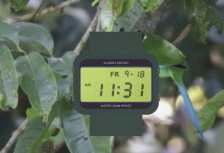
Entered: 11.31
